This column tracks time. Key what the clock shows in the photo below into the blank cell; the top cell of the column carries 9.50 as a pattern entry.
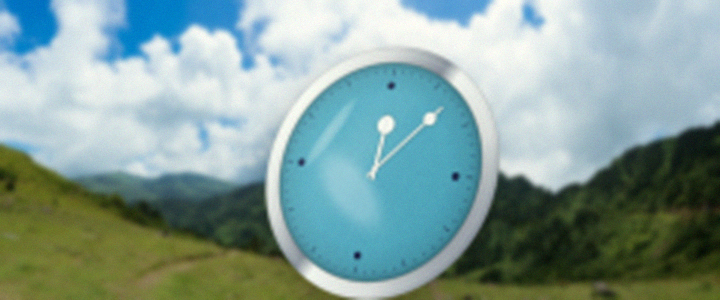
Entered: 12.07
